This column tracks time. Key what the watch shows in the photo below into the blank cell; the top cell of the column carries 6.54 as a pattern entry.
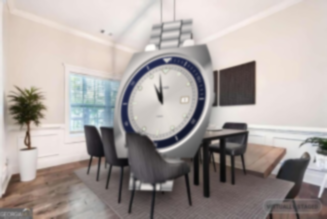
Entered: 10.58
